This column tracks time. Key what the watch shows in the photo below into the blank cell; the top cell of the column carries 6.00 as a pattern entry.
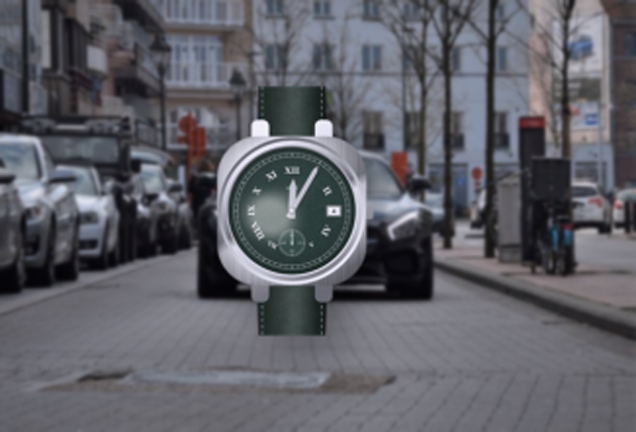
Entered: 12.05
